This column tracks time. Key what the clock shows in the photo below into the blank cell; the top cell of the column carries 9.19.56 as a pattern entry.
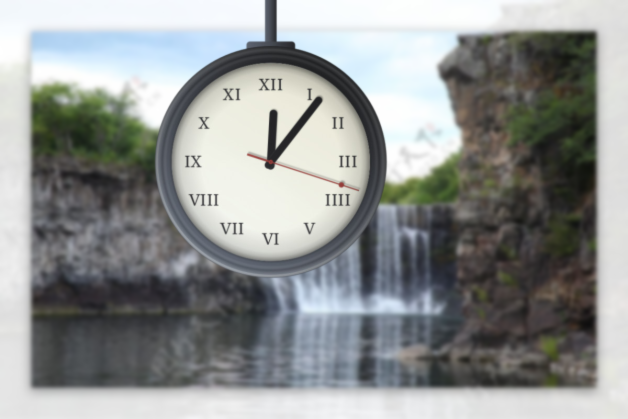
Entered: 12.06.18
